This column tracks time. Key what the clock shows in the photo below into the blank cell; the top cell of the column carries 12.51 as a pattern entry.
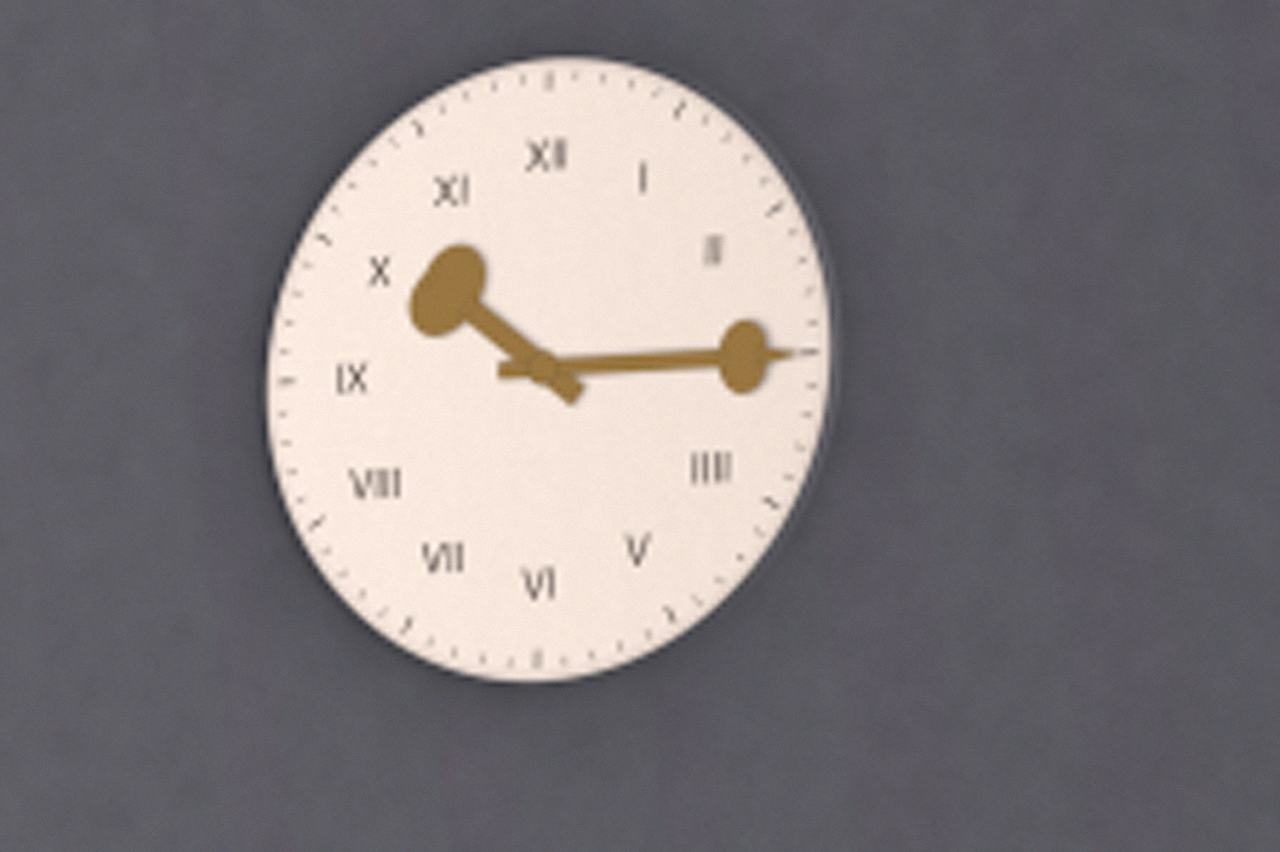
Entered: 10.15
